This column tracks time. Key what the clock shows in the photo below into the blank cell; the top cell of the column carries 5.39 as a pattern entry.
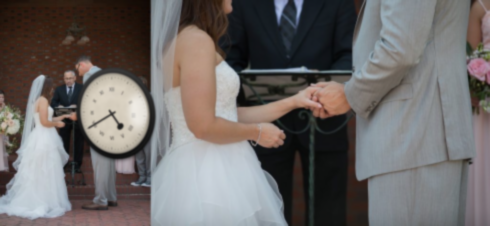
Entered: 4.40
